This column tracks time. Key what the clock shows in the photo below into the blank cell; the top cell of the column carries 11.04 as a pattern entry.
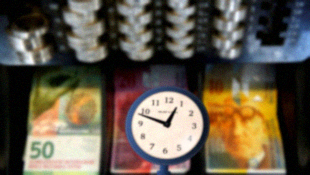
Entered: 12.48
